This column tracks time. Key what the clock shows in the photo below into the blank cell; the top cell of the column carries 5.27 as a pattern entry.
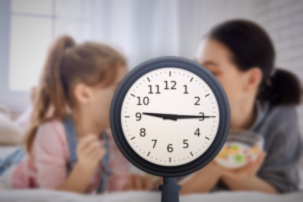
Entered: 9.15
